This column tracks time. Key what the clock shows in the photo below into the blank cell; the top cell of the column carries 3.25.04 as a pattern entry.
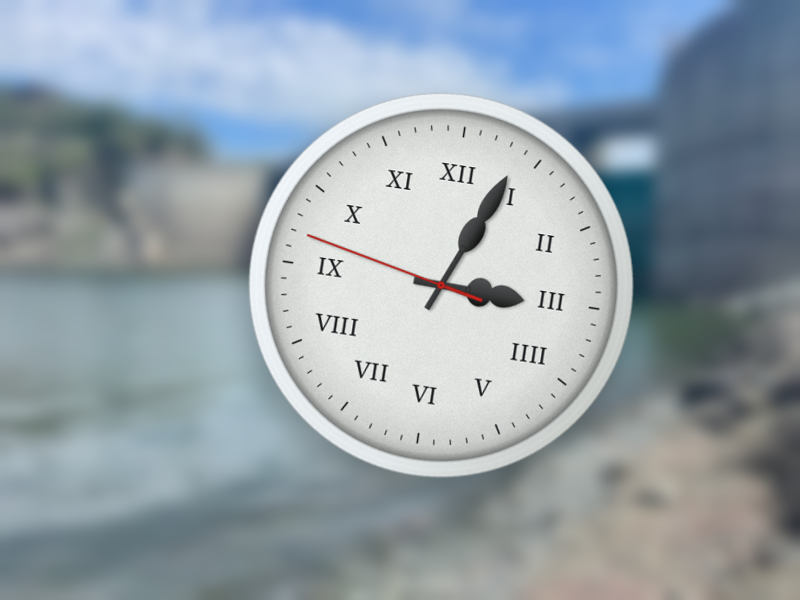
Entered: 3.03.47
